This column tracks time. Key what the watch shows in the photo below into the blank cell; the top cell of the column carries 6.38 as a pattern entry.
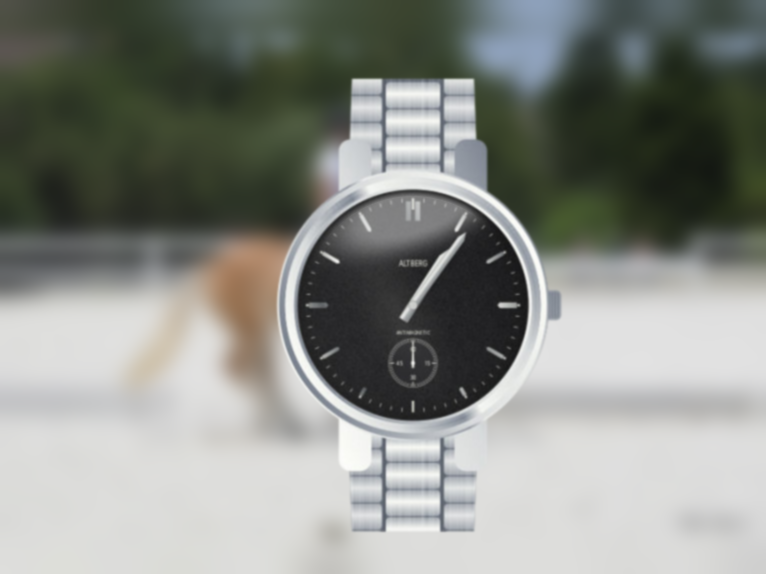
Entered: 1.06
